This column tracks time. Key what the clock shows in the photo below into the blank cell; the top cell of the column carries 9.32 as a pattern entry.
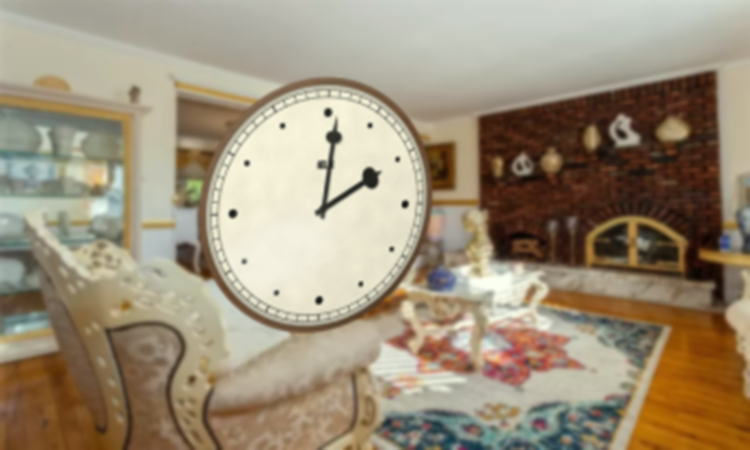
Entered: 2.01
